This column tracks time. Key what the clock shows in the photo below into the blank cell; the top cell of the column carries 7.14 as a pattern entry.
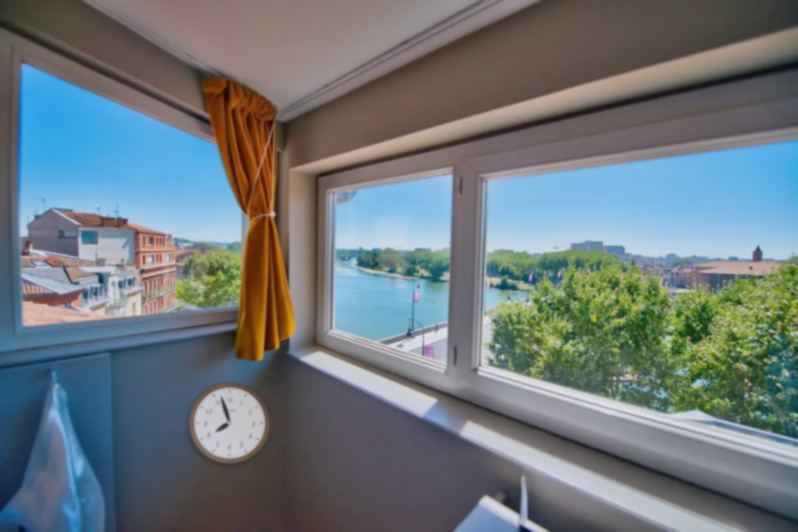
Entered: 7.57
